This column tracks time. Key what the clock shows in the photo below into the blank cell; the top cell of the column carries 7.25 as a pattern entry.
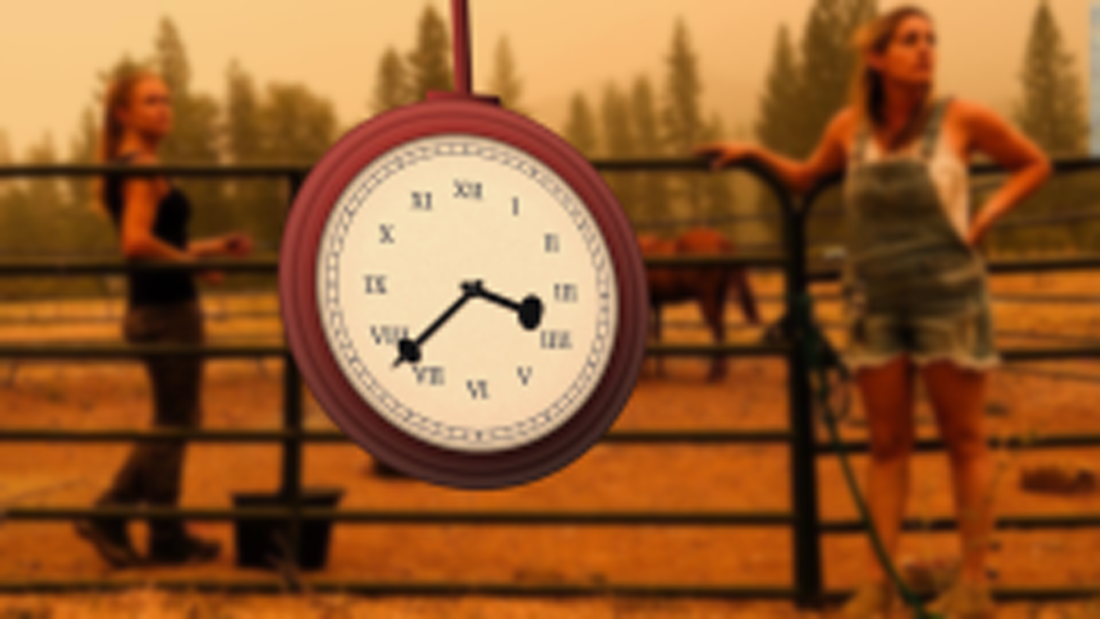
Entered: 3.38
